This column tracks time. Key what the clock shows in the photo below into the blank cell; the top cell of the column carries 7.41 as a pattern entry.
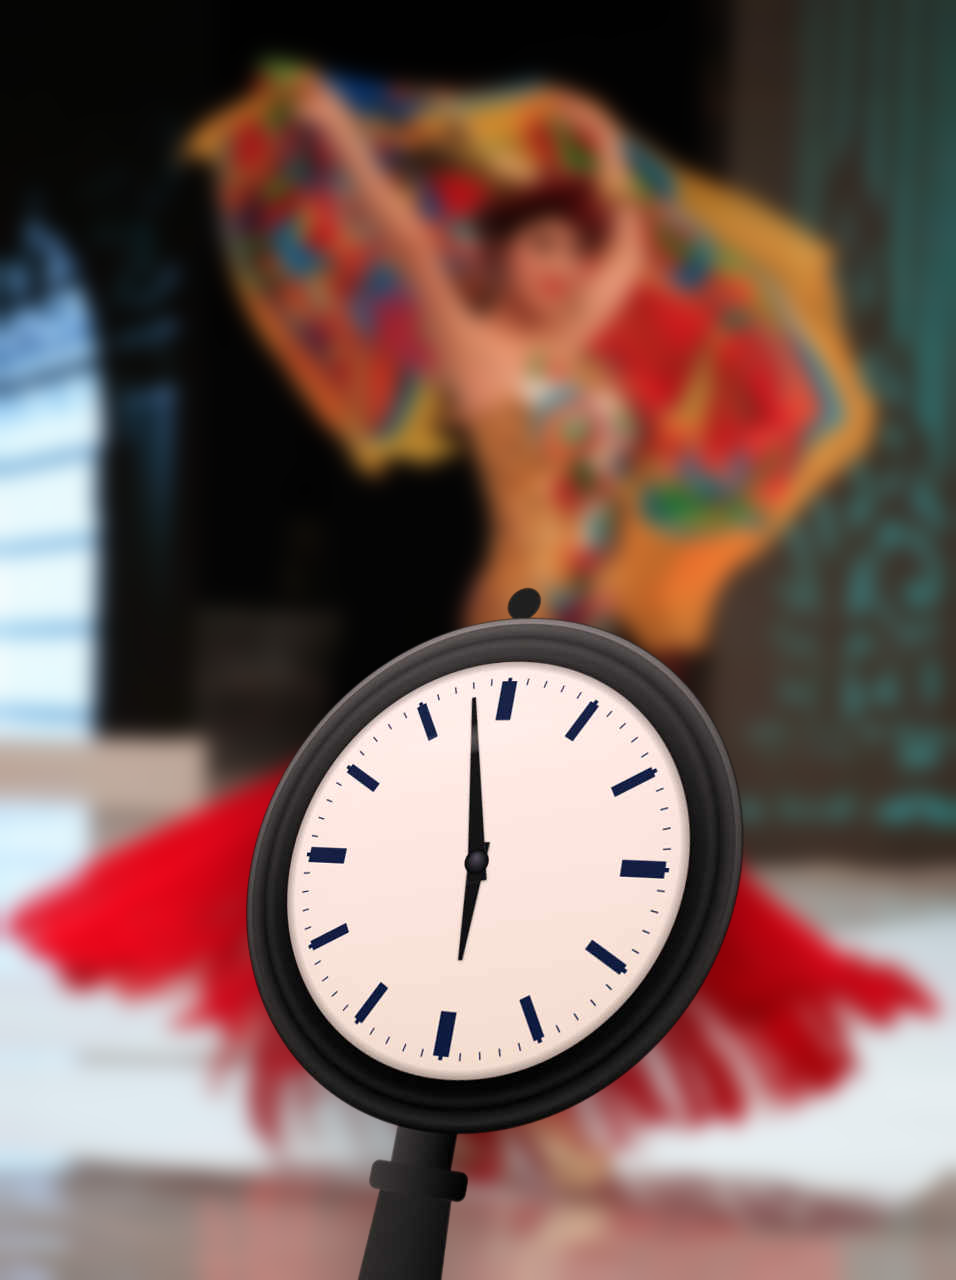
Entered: 5.58
